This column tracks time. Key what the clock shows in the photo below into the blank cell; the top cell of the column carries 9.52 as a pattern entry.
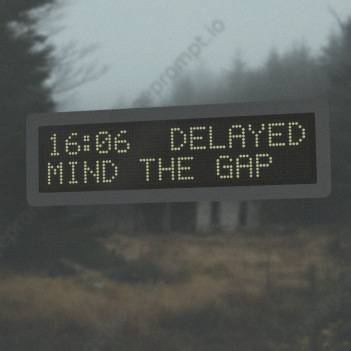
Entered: 16.06
